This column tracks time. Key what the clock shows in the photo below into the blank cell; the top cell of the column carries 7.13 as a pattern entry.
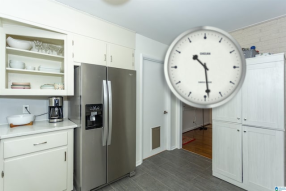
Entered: 10.29
